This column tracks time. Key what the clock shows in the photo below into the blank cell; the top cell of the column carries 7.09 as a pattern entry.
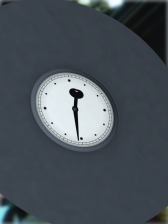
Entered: 12.31
